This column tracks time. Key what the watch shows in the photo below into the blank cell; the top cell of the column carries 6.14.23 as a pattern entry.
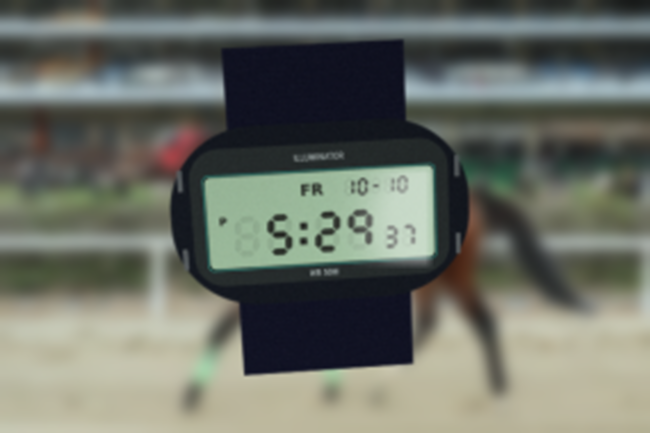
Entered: 5.29.37
